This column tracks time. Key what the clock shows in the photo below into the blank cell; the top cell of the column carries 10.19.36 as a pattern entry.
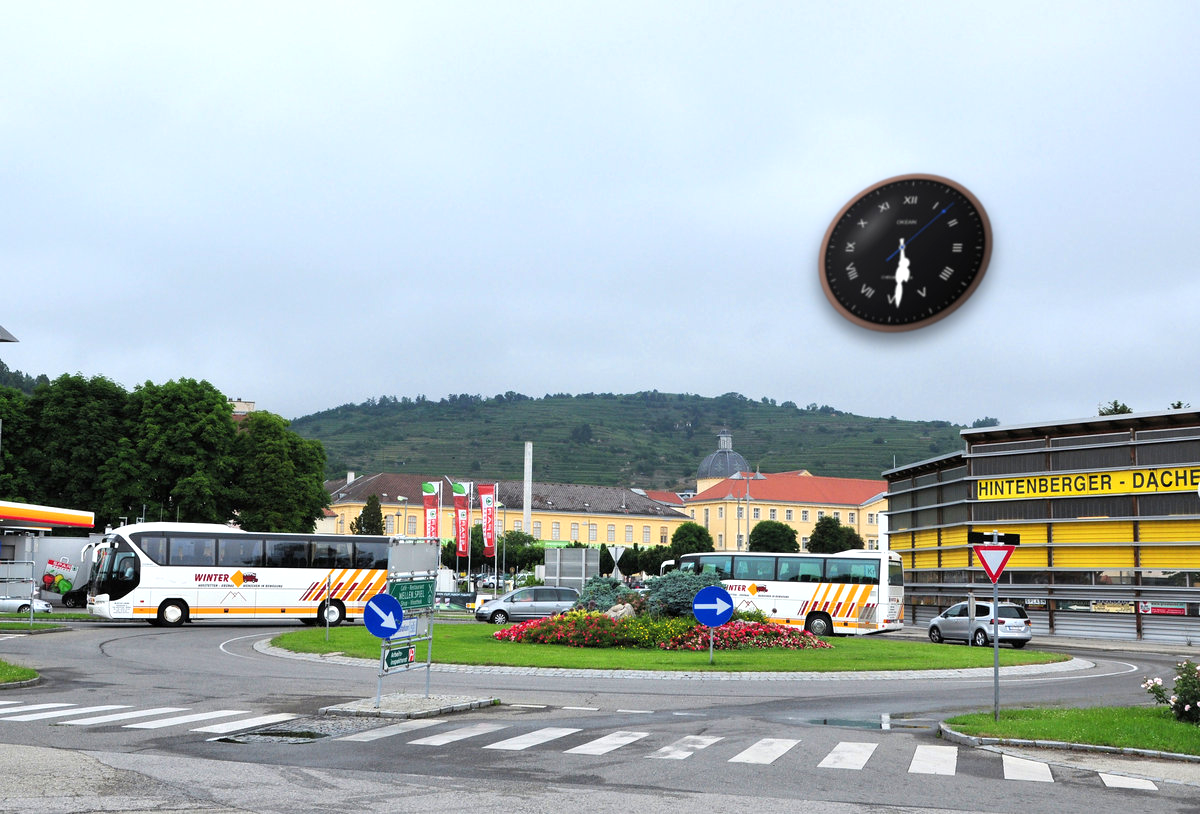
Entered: 5.29.07
